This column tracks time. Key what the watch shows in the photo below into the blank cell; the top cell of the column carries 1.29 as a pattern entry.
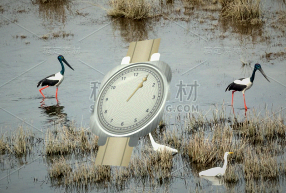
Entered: 1.05
